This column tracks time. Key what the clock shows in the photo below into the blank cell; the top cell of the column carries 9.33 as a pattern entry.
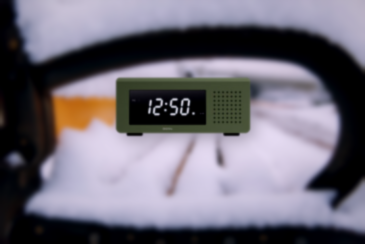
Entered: 12.50
